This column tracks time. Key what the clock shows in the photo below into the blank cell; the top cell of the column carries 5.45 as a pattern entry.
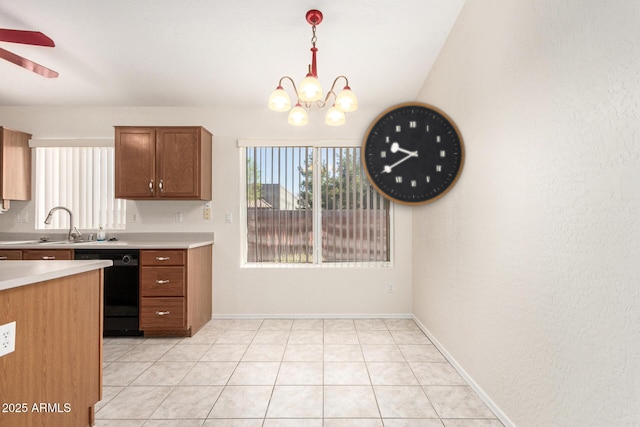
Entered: 9.40
